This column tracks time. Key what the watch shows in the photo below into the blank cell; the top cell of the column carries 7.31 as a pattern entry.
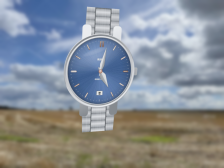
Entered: 5.02
